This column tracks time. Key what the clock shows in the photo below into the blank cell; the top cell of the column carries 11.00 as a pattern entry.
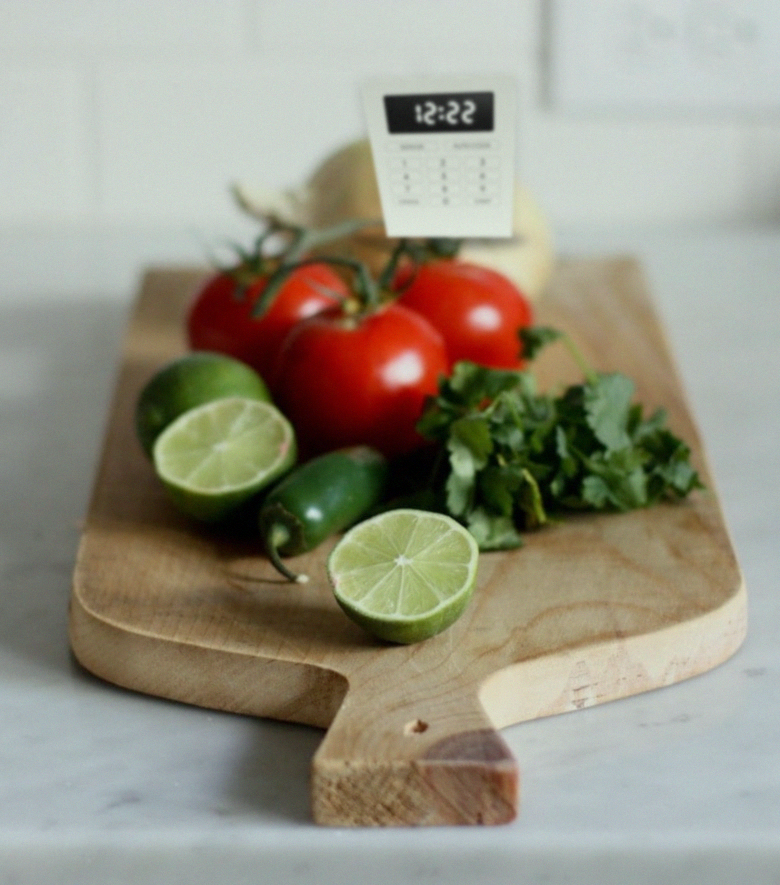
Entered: 12.22
